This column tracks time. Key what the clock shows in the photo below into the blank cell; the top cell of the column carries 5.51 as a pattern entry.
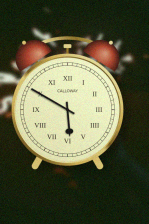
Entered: 5.50
